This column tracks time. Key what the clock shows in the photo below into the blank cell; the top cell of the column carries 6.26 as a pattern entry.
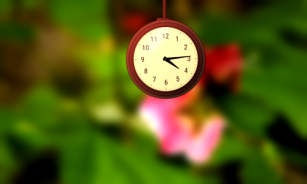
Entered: 4.14
